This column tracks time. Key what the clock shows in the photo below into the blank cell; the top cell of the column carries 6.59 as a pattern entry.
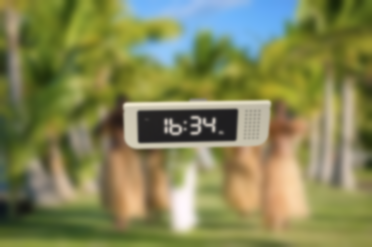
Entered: 16.34
